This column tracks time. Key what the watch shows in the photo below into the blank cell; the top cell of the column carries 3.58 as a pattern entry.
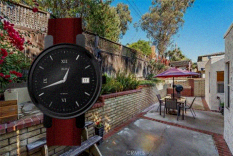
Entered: 12.42
